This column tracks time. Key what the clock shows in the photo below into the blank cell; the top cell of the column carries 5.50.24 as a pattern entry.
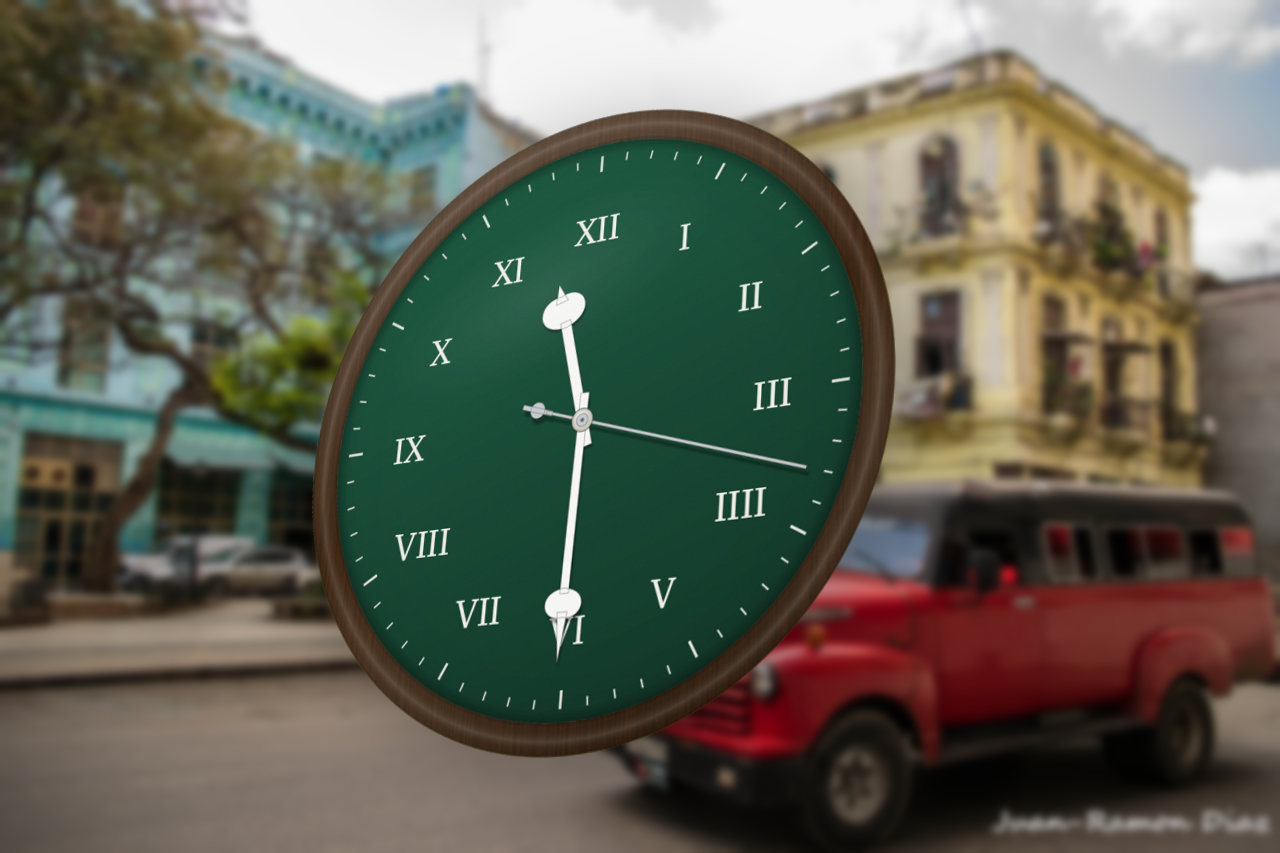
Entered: 11.30.18
